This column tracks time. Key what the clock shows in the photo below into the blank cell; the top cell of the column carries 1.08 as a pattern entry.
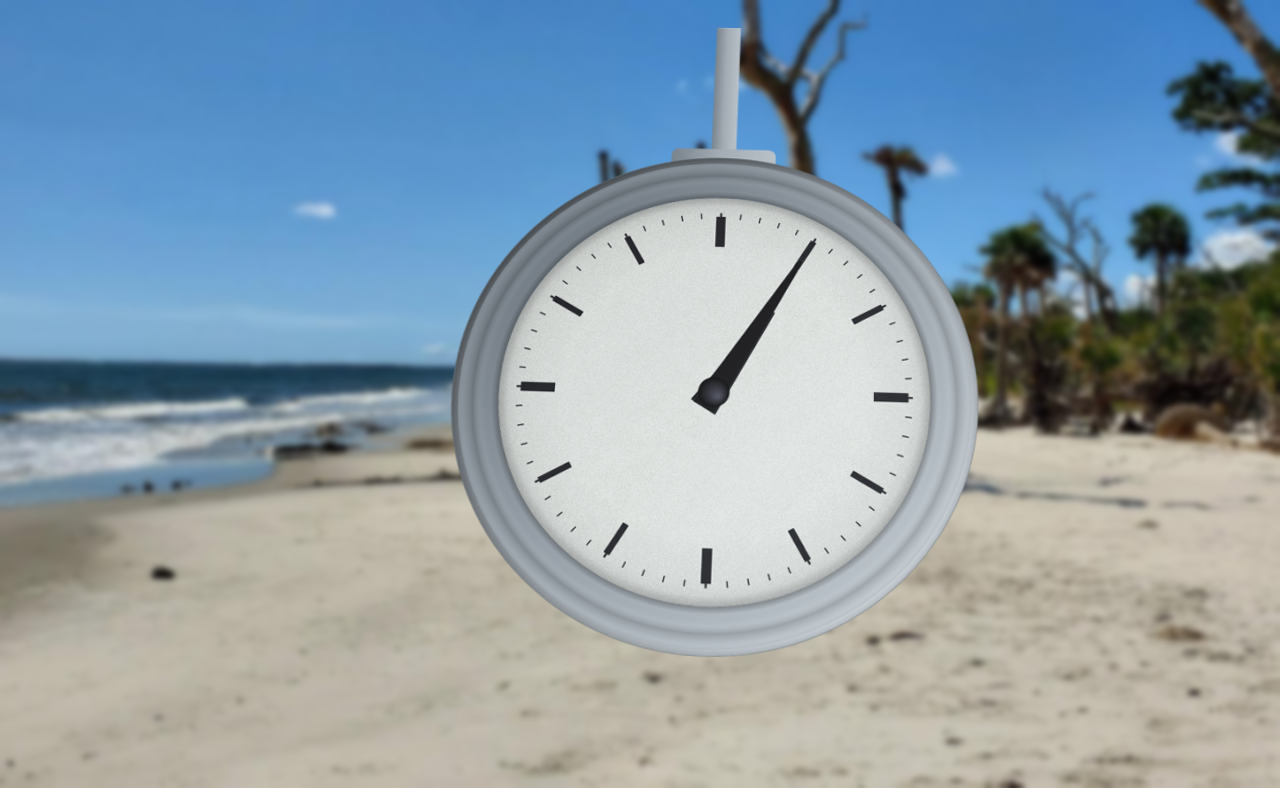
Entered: 1.05
